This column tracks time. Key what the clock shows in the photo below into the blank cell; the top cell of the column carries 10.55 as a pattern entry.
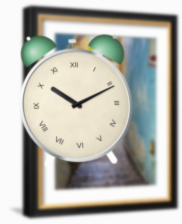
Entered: 10.11
